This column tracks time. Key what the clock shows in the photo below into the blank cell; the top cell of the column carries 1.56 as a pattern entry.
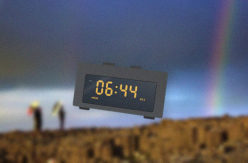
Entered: 6.44
